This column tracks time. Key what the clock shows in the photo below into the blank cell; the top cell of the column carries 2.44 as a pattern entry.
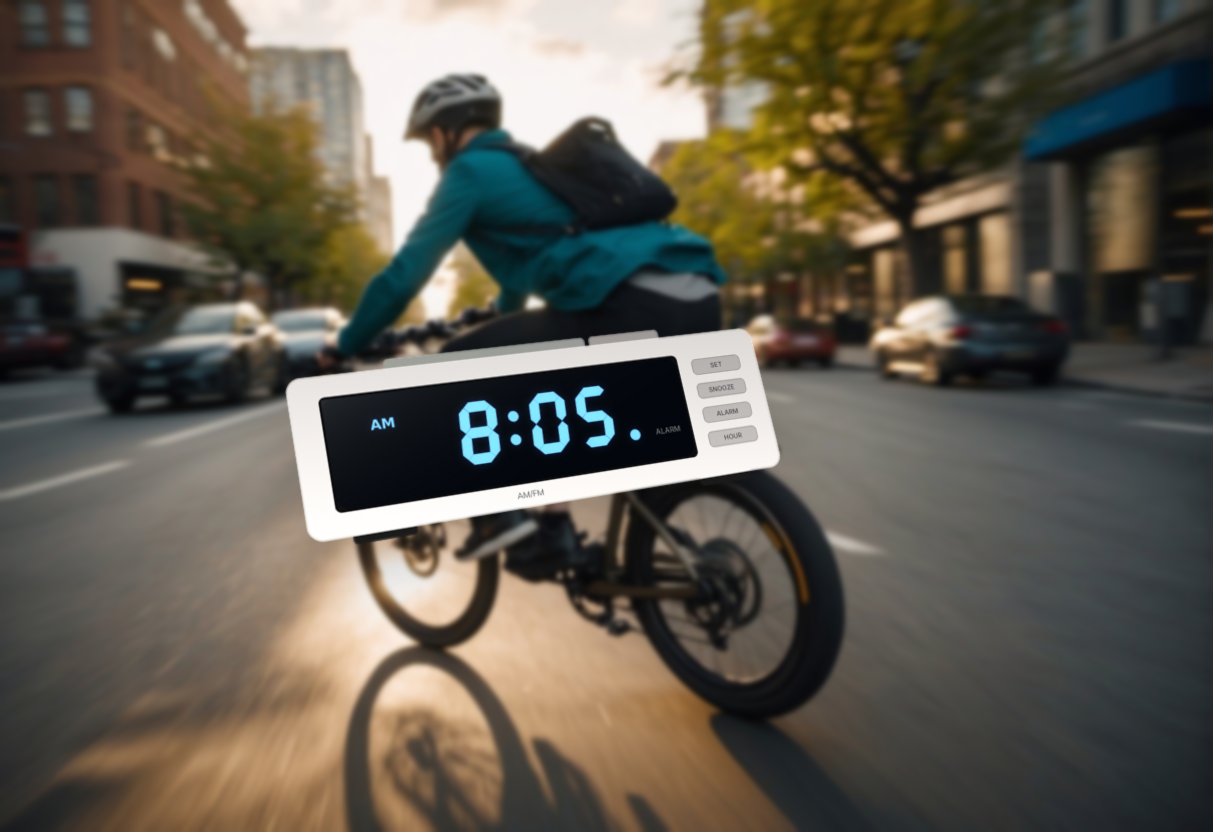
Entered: 8.05
